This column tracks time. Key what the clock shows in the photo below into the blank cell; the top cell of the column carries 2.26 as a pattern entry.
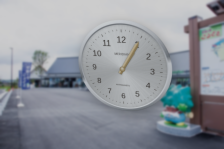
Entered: 1.05
